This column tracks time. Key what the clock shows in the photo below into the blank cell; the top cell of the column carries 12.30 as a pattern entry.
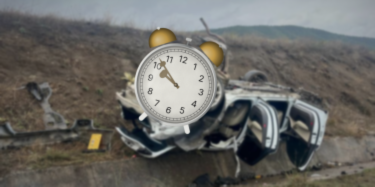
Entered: 9.52
